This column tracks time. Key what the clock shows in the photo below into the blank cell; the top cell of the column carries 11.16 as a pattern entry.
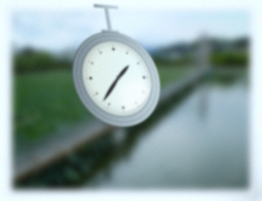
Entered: 1.37
